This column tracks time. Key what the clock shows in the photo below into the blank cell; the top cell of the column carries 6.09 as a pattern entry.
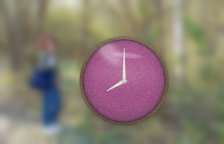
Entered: 8.00
